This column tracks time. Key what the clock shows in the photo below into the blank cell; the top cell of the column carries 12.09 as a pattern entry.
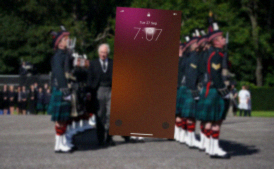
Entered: 7.07
